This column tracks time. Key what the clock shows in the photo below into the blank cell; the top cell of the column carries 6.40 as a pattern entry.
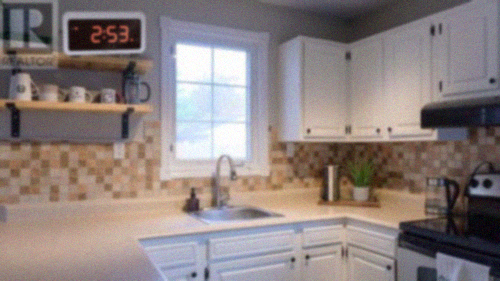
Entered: 2.53
